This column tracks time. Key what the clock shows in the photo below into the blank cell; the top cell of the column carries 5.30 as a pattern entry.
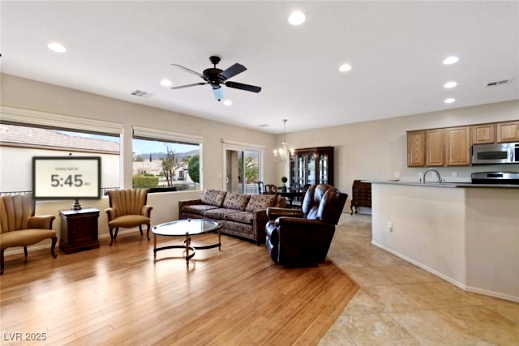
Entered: 5.45
